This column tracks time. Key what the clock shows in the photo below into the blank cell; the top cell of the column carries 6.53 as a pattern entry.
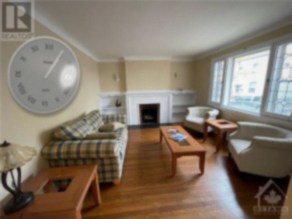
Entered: 1.05
